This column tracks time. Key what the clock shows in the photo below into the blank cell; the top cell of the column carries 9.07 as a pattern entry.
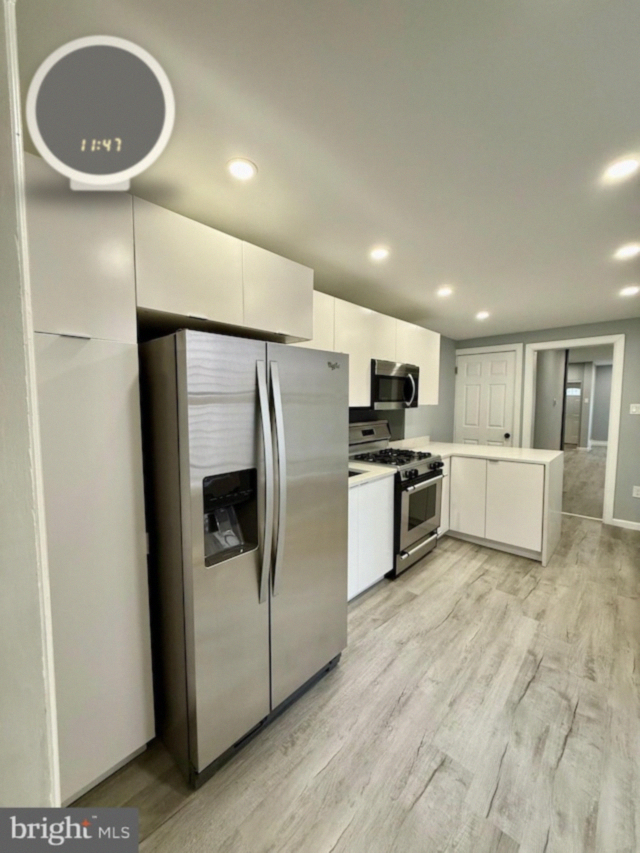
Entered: 11.47
